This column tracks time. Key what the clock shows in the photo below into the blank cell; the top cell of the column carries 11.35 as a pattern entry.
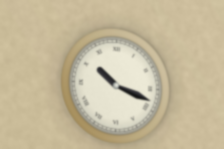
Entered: 10.18
